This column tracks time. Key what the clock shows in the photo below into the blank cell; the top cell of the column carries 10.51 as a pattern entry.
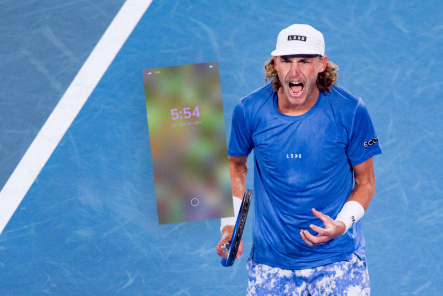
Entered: 5.54
